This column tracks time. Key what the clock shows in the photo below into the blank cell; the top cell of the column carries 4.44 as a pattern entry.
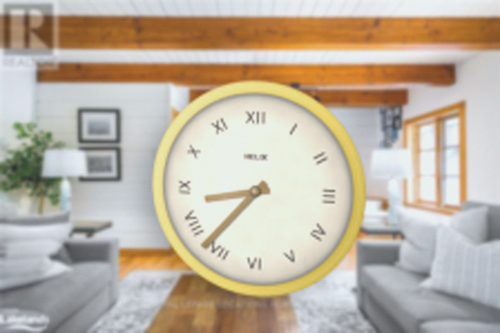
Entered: 8.37
